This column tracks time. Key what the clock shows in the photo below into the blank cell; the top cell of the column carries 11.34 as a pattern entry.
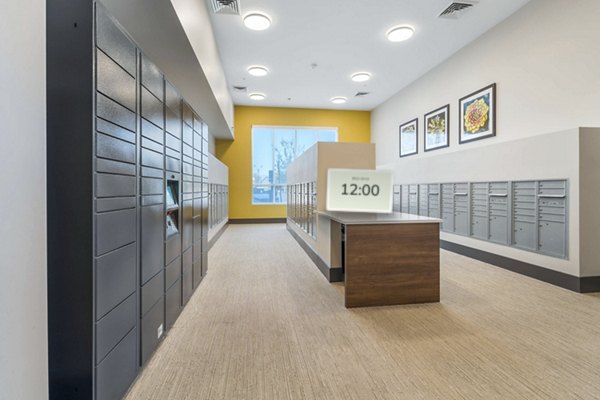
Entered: 12.00
